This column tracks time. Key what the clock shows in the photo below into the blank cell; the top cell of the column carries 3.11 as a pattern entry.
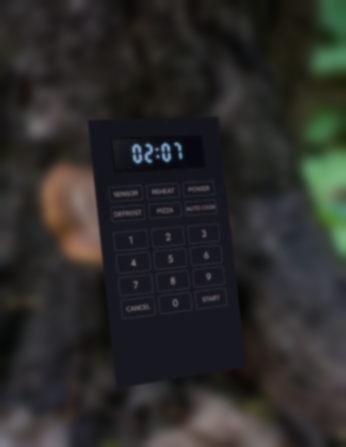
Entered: 2.07
